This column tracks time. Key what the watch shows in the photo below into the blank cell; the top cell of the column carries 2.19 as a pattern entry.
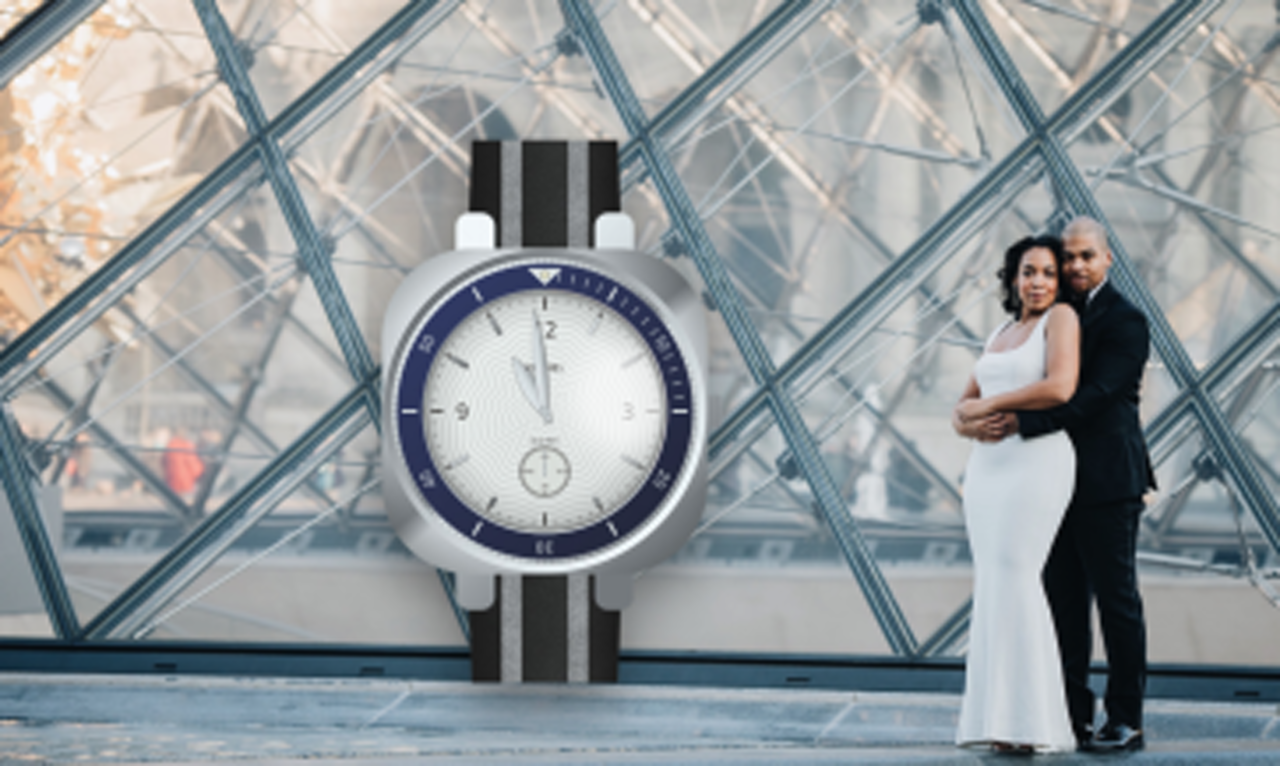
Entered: 10.59
